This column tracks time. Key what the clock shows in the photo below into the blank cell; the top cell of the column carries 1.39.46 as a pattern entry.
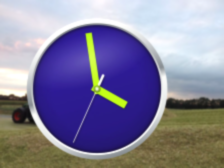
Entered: 3.58.34
